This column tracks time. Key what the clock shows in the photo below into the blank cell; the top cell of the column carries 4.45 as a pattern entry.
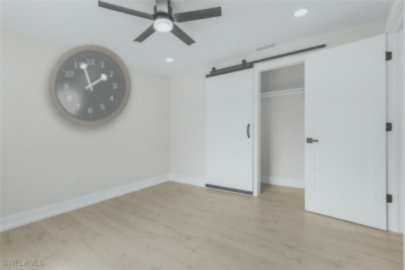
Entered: 1.57
